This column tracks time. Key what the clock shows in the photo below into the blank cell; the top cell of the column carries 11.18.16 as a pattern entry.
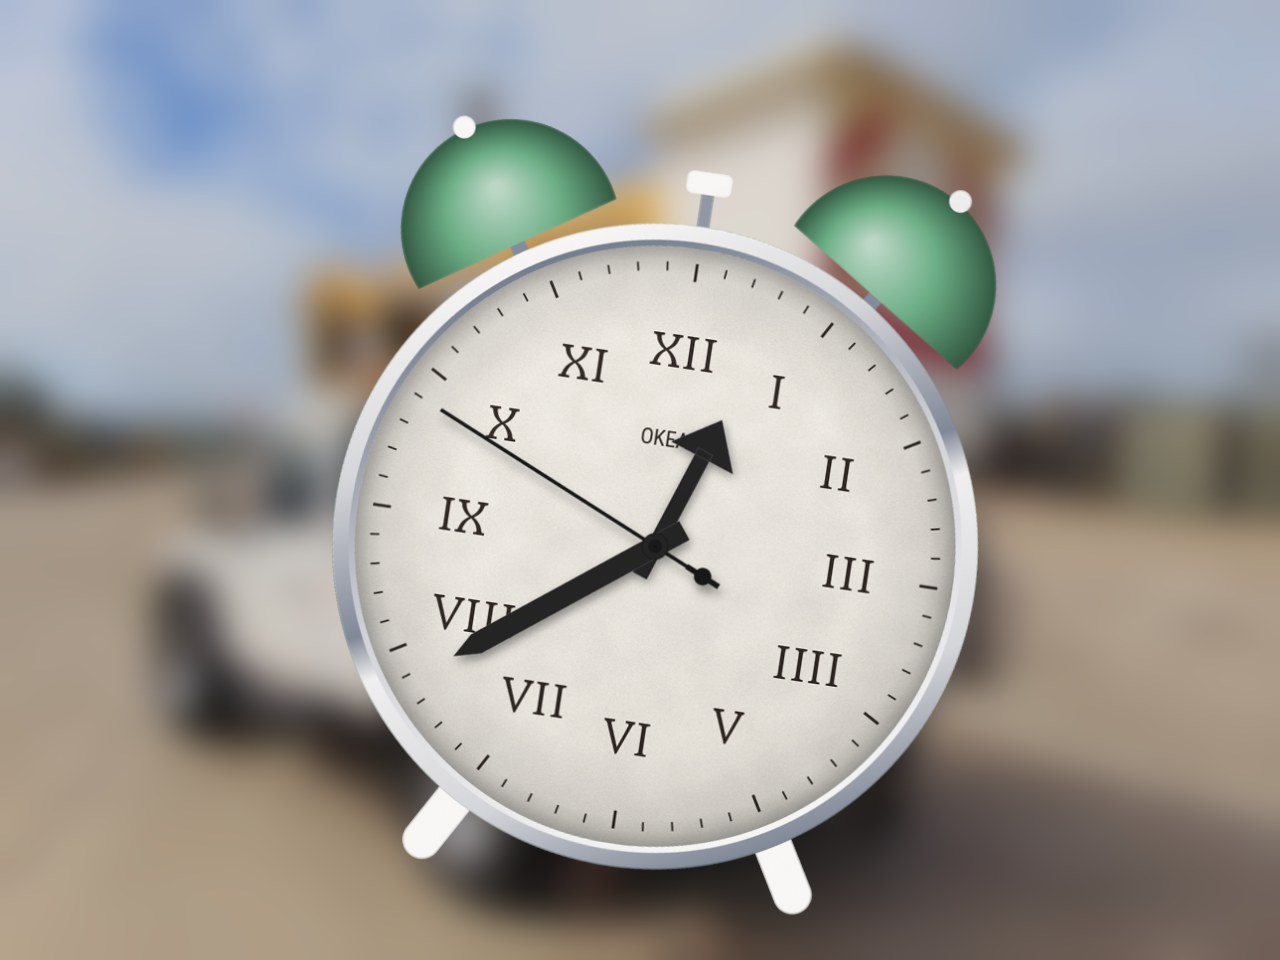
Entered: 12.38.49
